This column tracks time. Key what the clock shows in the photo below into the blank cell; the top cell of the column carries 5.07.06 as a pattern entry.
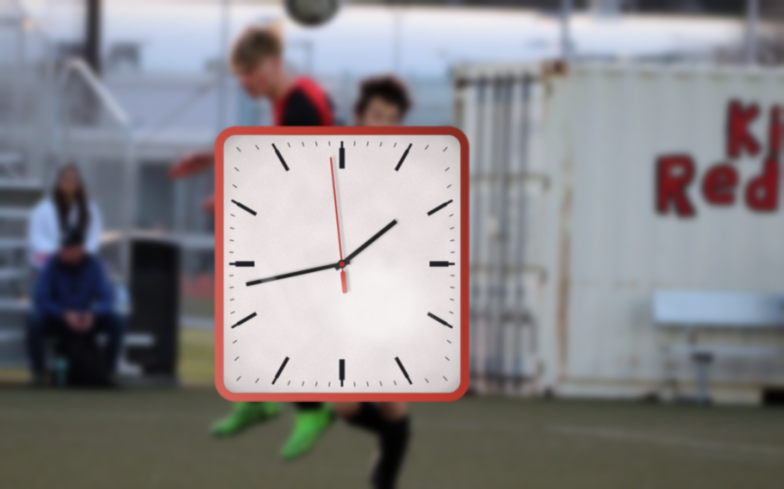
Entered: 1.42.59
